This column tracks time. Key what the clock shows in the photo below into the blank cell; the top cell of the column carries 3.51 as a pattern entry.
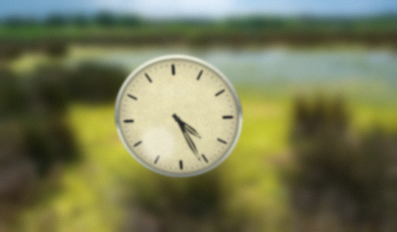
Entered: 4.26
